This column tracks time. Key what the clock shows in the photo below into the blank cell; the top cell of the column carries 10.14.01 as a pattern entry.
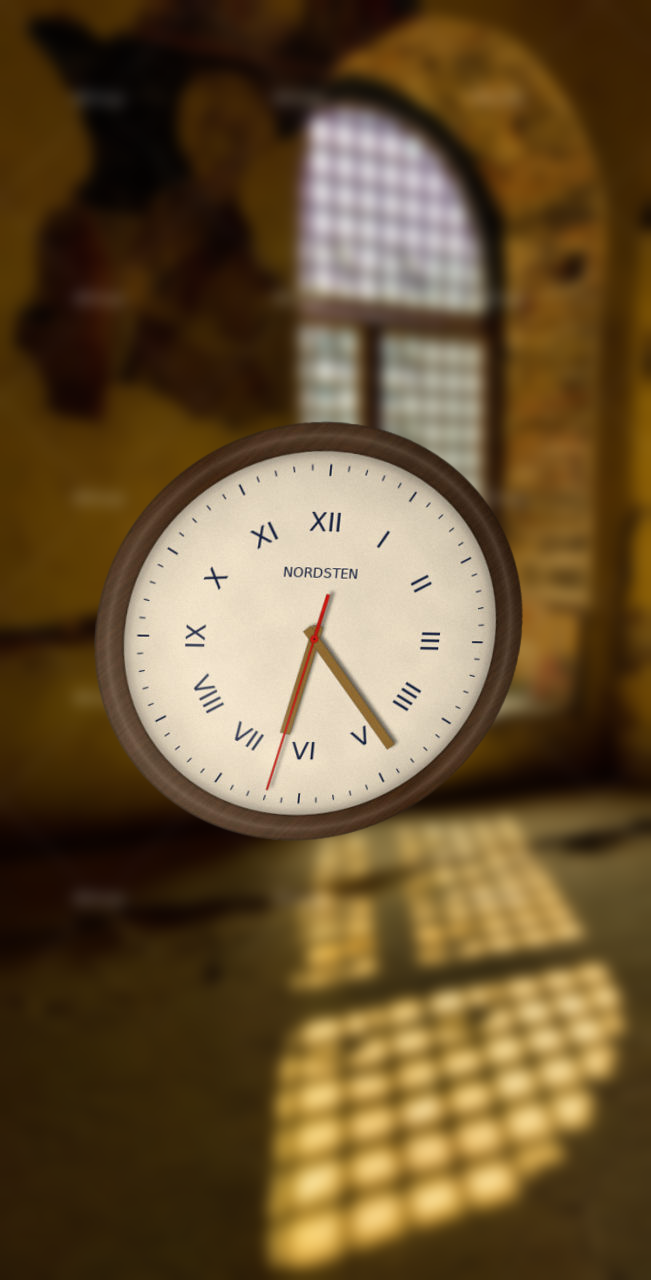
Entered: 6.23.32
